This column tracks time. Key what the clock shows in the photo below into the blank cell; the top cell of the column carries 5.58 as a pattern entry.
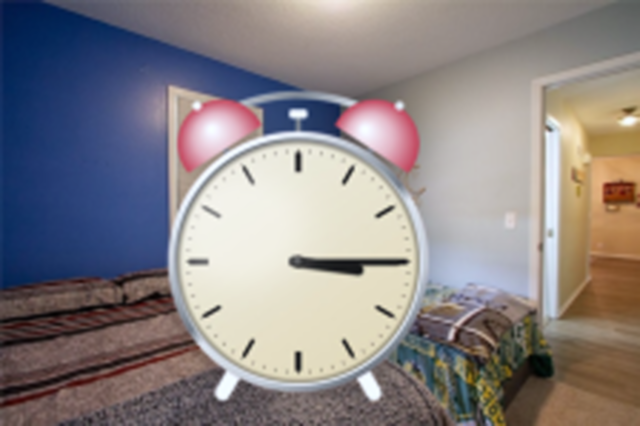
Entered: 3.15
